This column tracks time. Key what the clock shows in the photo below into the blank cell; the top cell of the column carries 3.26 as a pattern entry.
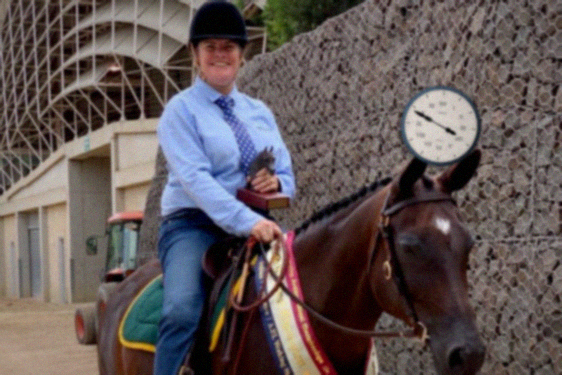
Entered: 3.49
